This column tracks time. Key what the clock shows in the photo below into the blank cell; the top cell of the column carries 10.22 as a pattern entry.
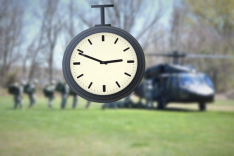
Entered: 2.49
